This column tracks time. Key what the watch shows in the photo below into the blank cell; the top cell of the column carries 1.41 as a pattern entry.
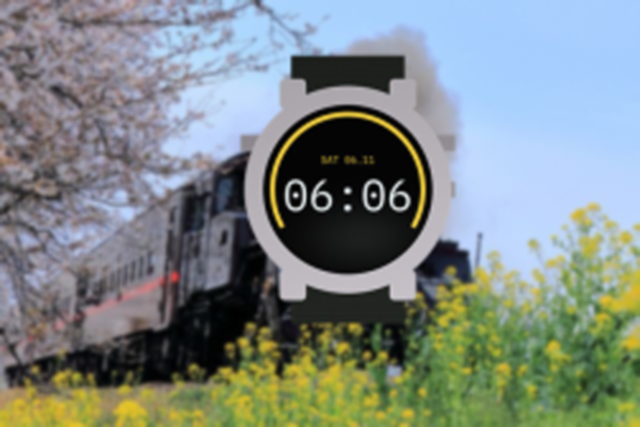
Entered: 6.06
